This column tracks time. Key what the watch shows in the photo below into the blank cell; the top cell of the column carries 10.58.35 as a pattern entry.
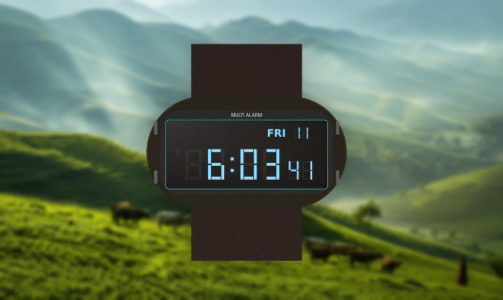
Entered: 6.03.41
